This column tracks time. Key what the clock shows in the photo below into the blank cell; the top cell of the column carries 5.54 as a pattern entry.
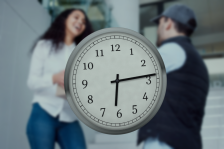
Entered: 6.14
